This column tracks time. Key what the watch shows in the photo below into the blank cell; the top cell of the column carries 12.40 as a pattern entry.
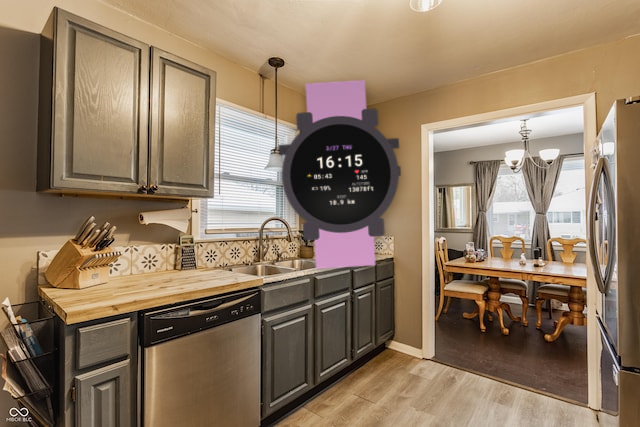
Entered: 16.15
